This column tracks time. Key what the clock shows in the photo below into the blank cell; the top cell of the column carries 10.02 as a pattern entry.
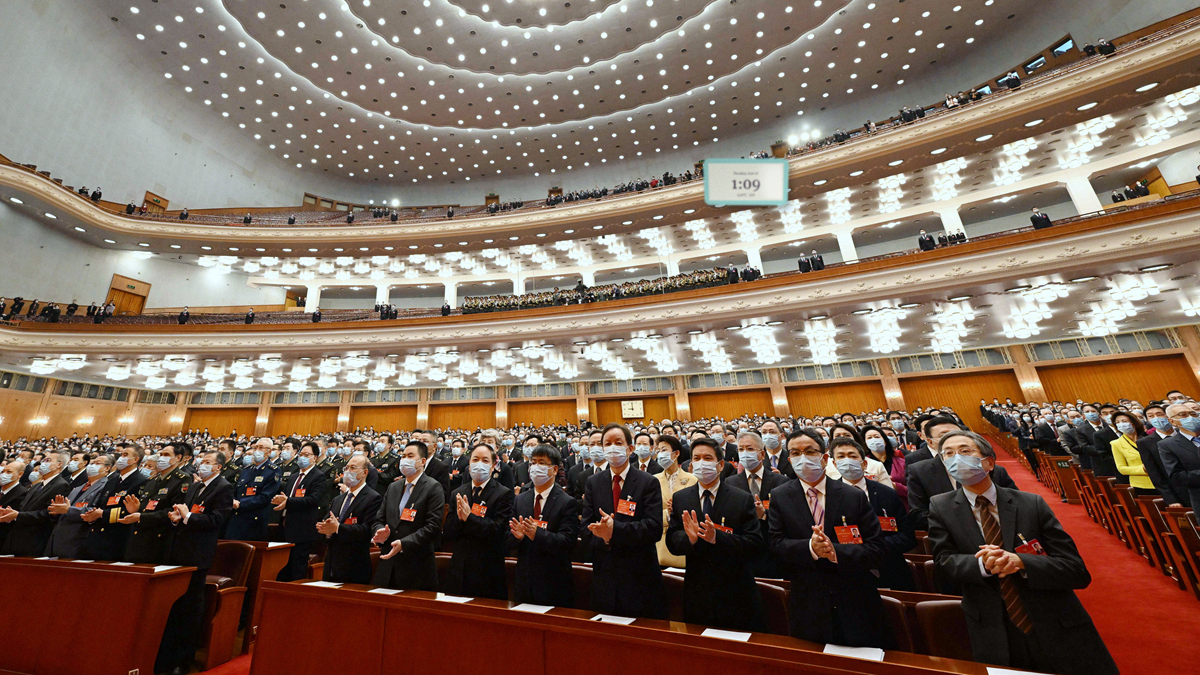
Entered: 1.09
